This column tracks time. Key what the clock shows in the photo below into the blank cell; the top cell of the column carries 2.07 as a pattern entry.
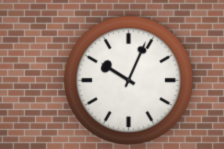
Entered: 10.04
